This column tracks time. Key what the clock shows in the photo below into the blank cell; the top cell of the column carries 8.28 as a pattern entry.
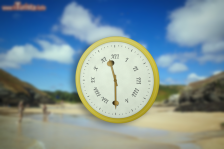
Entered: 11.30
